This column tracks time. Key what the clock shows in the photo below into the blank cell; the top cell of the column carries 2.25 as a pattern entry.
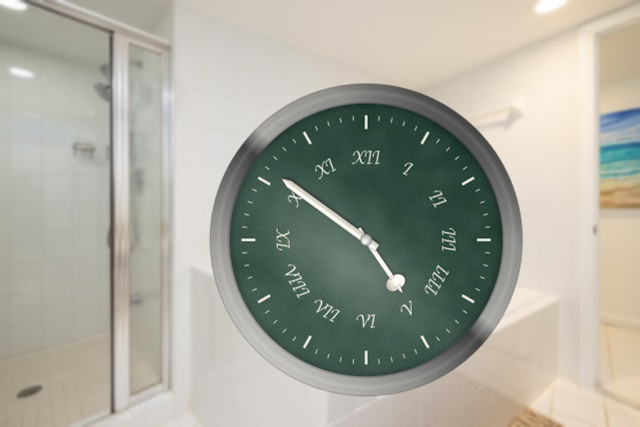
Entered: 4.51
